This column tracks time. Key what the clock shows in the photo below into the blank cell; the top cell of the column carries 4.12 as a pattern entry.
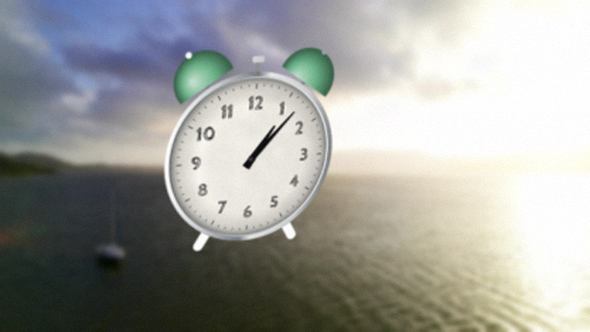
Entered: 1.07
